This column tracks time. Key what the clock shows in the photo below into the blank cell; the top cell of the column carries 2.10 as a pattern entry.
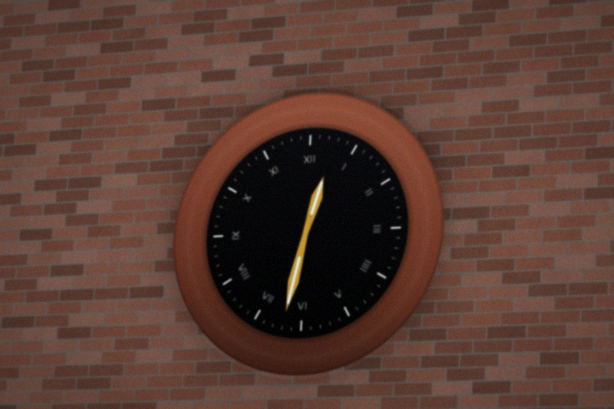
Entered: 12.32
